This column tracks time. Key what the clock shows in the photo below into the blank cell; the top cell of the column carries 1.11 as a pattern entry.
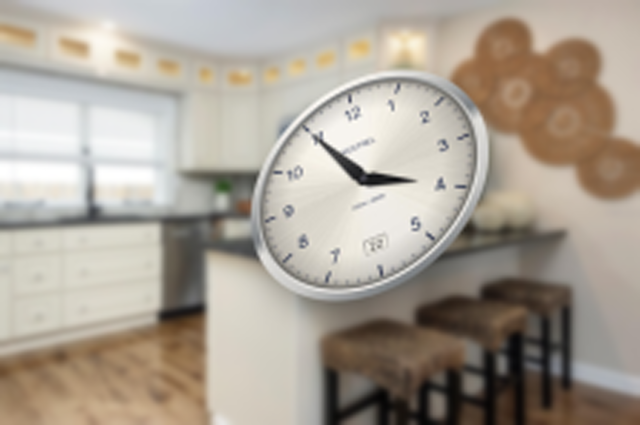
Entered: 3.55
